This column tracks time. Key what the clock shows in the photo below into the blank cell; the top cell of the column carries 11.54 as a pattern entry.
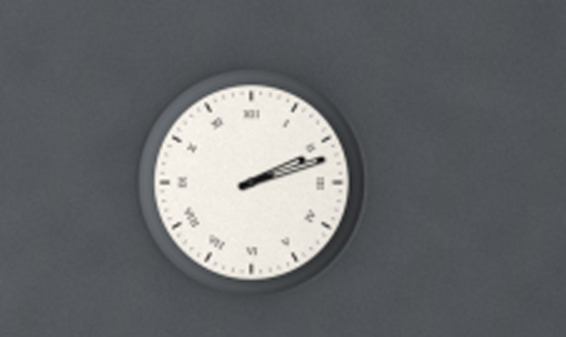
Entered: 2.12
